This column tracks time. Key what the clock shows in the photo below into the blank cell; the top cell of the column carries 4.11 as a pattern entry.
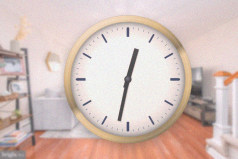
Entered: 12.32
